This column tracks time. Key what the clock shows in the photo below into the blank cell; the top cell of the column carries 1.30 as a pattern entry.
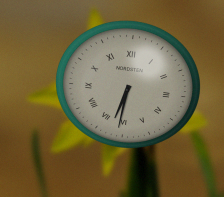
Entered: 6.31
